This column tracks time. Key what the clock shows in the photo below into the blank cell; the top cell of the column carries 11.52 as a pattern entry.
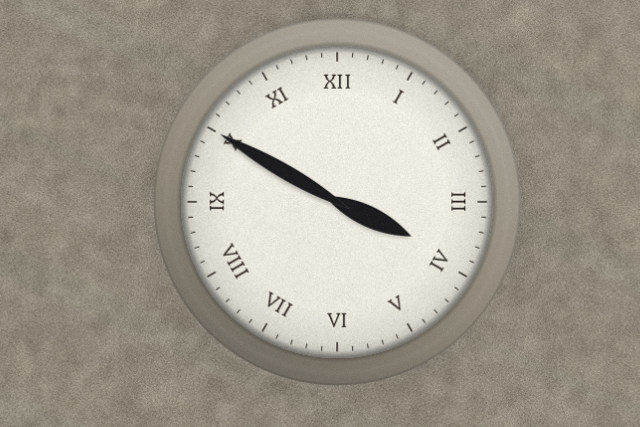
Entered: 3.50
